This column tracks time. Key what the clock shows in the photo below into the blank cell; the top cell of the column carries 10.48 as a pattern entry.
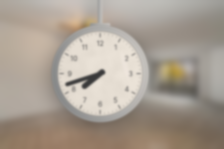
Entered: 7.42
